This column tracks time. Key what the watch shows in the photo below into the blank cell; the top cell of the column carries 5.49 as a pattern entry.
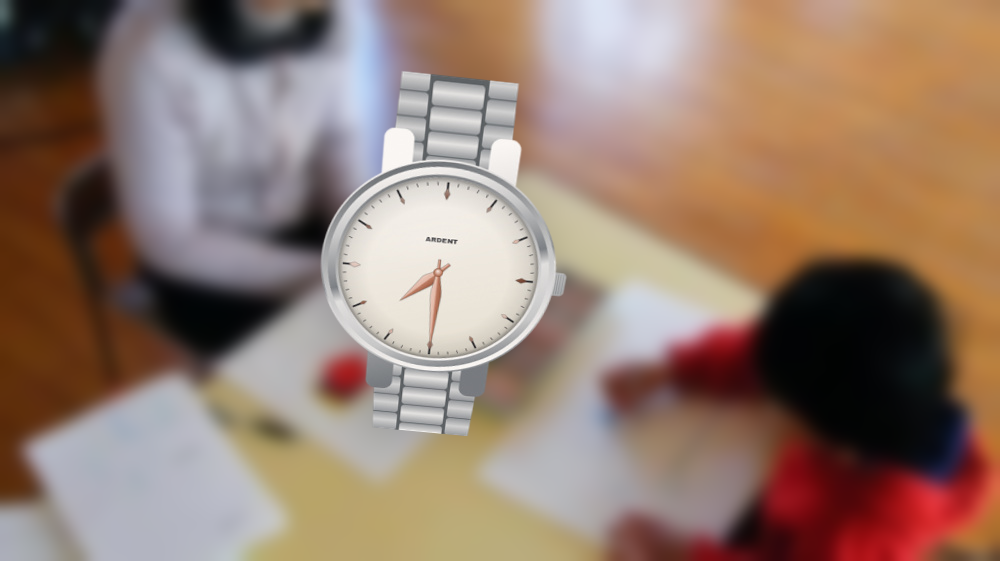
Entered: 7.30
